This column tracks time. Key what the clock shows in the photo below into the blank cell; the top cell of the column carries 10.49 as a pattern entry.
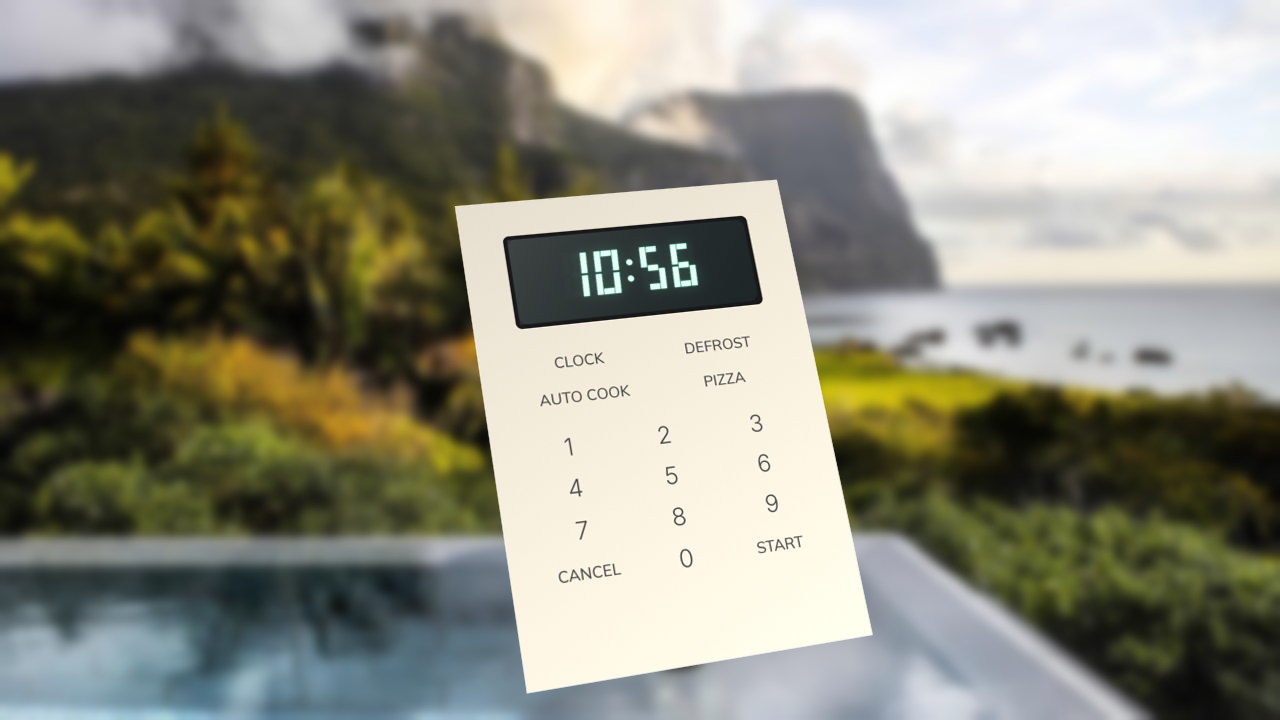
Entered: 10.56
